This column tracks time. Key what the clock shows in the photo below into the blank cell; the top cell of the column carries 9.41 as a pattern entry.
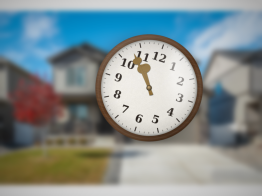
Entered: 10.53
